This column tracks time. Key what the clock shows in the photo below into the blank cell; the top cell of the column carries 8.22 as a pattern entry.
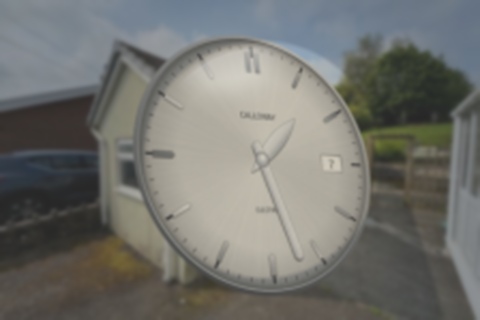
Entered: 1.27
